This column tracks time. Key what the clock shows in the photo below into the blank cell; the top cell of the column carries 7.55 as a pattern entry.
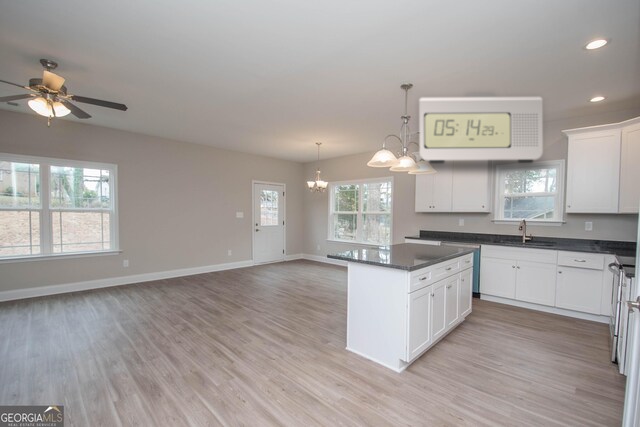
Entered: 5.14
